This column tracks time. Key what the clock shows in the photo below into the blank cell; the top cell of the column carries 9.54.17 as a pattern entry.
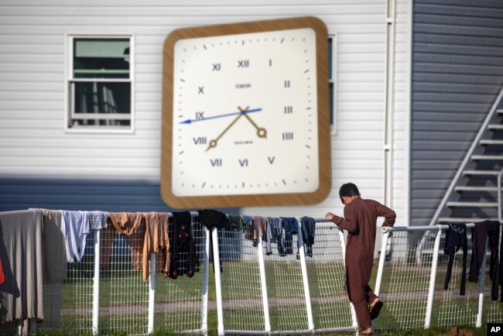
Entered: 4.37.44
